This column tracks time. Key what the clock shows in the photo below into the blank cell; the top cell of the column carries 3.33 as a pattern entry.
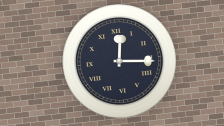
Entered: 12.16
